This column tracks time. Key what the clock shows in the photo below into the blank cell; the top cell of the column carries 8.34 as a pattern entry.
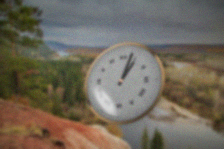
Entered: 1.03
